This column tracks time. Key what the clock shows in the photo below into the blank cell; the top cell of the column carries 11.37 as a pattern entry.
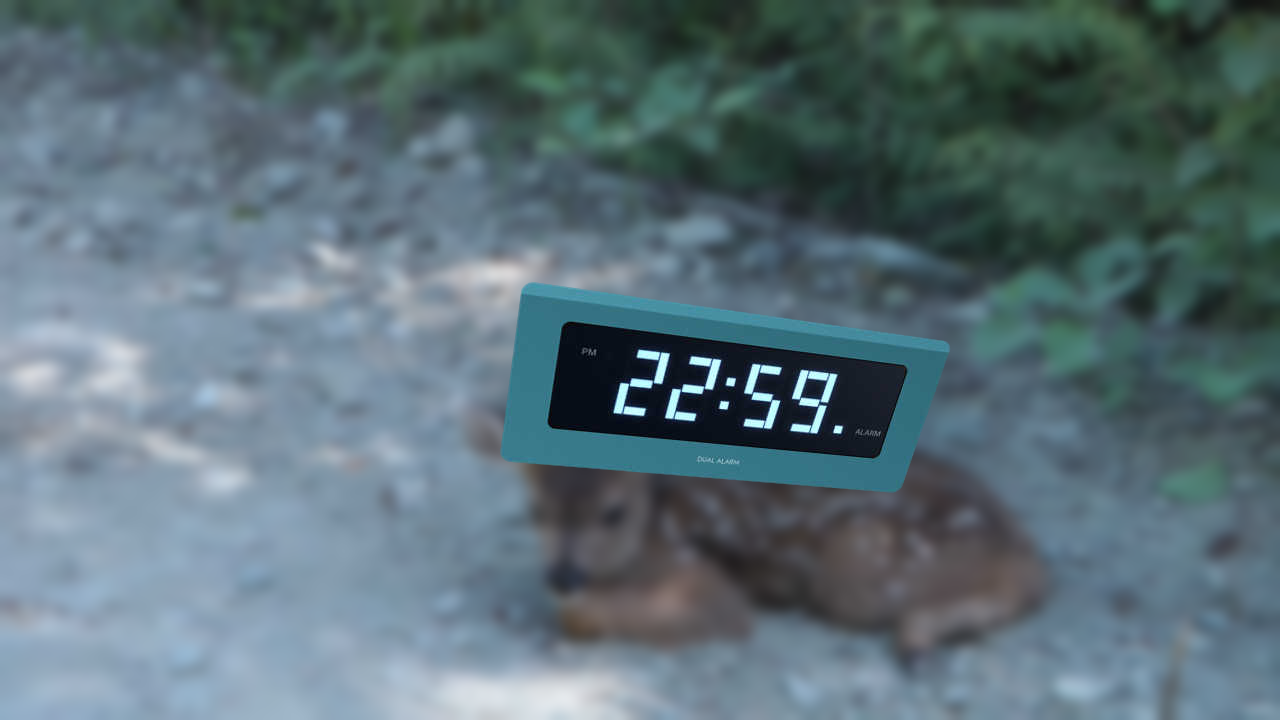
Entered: 22.59
